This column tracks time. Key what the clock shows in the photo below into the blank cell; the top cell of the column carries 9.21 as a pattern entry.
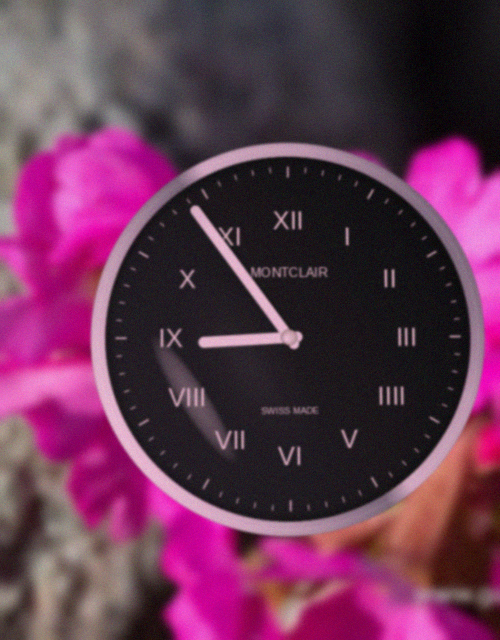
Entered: 8.54
